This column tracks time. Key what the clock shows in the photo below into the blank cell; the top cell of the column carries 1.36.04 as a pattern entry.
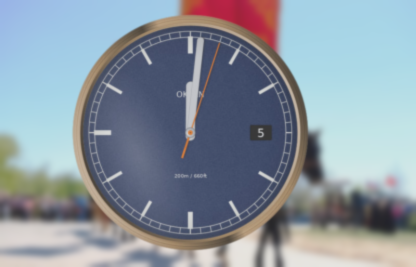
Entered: 12.01.03
